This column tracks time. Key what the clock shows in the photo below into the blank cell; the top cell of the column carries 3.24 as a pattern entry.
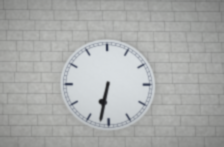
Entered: 6.32
